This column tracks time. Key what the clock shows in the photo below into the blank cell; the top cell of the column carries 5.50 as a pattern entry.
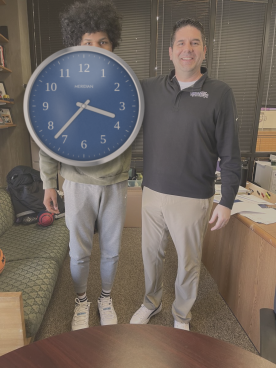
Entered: 3.37
